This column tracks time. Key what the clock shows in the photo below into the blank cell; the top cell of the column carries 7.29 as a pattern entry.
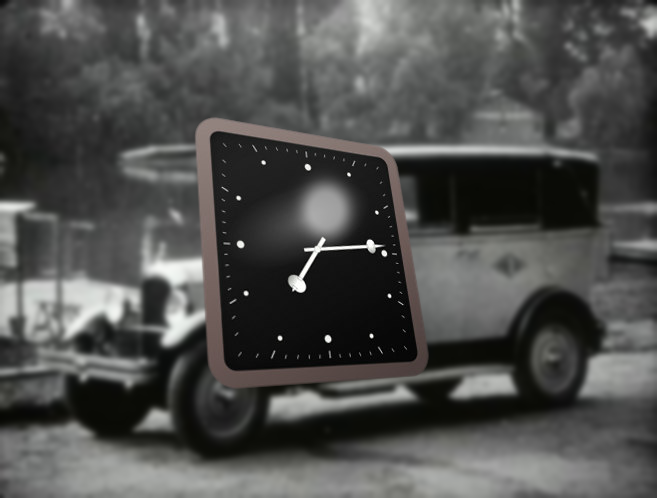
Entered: 7.14
